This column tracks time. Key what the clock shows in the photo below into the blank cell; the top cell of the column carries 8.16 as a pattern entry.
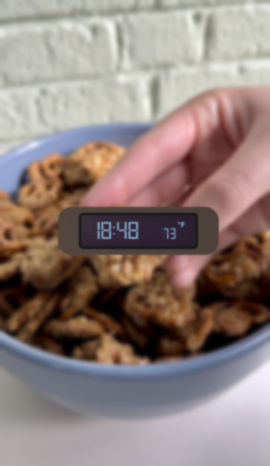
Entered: 18.48
